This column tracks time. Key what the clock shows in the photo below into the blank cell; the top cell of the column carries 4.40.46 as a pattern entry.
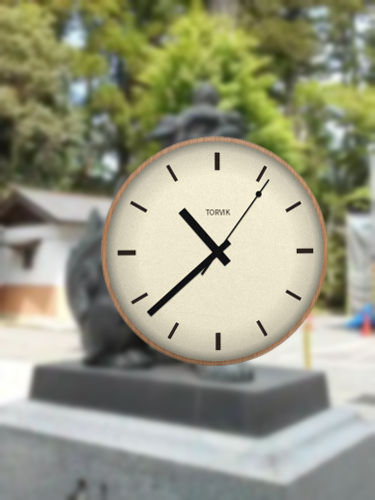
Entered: 10.38.06
